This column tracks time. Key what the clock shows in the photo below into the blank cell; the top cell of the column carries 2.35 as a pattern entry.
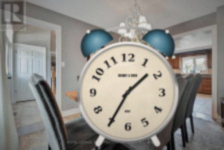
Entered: 1.35
